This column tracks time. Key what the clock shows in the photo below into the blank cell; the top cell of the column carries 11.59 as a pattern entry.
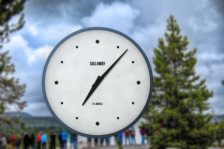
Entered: 7.07
